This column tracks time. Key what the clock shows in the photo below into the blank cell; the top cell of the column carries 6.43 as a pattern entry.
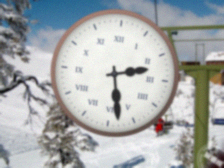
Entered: 2.28
